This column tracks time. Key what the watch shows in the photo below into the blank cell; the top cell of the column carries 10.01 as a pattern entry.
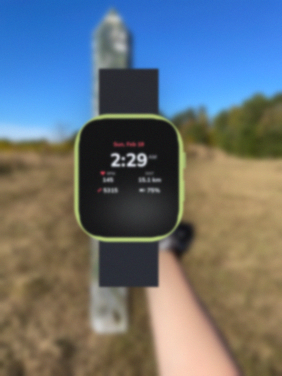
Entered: 2.29
